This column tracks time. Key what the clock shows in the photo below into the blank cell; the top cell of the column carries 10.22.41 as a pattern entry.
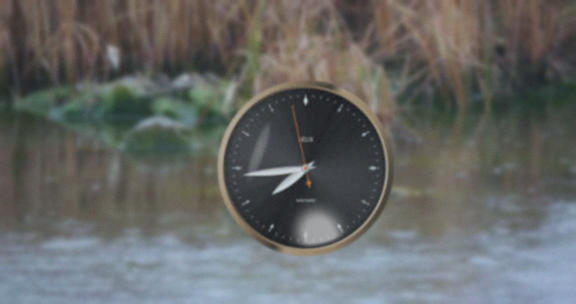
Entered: 7.43.58
